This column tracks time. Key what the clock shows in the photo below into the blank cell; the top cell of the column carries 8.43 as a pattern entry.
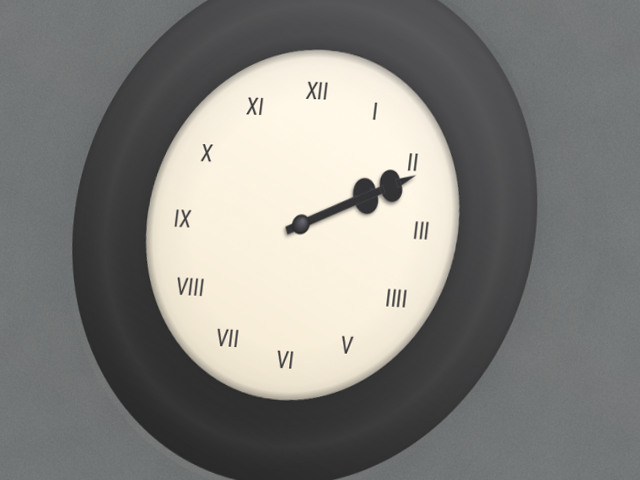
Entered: 2.11
